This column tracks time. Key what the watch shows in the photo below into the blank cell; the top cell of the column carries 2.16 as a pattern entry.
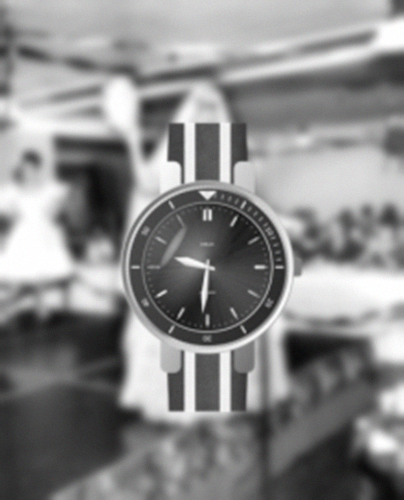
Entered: 9.31
